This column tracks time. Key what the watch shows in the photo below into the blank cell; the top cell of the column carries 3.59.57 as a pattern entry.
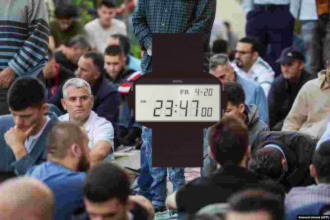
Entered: 23.47.00
